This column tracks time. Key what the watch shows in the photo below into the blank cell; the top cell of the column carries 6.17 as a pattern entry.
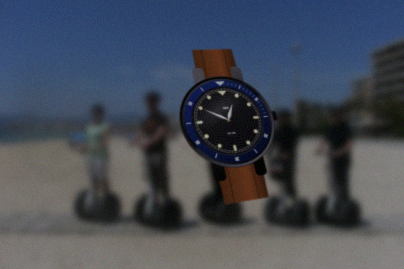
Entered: 12.50
